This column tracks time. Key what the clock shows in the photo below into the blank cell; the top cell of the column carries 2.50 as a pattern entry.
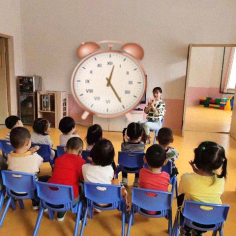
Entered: 12.25
